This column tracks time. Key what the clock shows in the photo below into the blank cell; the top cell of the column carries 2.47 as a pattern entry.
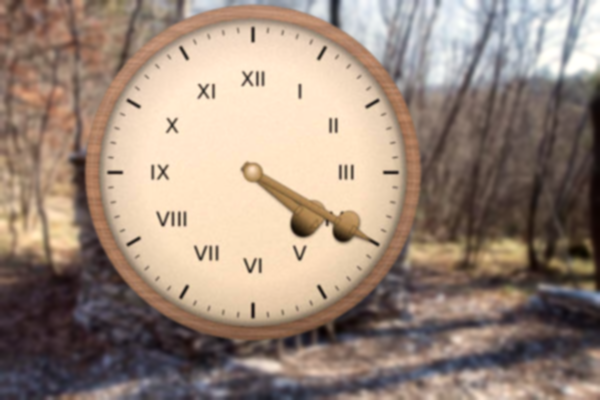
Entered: 4.20
